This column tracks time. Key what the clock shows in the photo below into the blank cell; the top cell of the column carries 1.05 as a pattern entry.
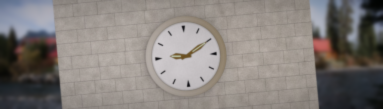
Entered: 9.10
